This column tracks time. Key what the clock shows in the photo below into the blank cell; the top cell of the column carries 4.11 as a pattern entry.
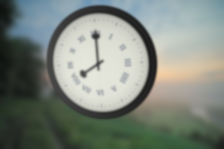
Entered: 8.00
